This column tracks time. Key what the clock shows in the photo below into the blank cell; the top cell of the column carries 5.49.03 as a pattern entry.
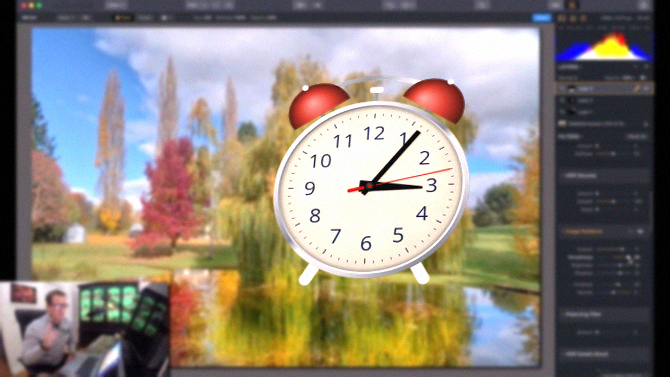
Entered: 3.06.13
